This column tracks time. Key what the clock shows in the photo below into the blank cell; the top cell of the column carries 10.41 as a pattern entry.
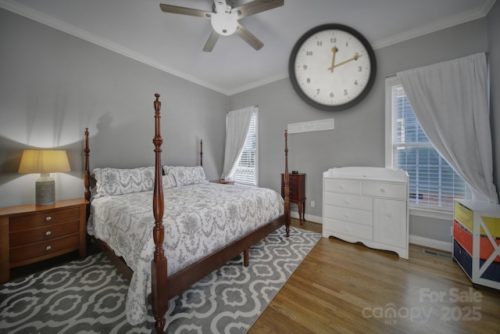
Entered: 12.11
